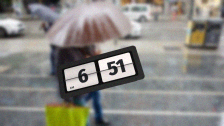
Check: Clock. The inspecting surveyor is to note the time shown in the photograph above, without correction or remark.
6:51
